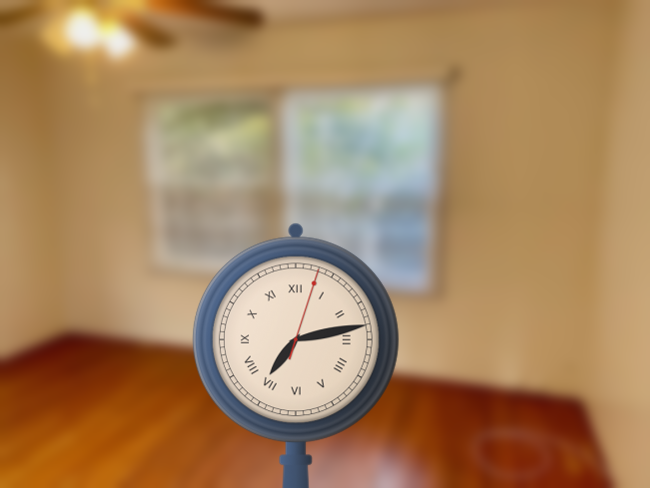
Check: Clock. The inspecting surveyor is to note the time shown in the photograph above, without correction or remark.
7:13:03
